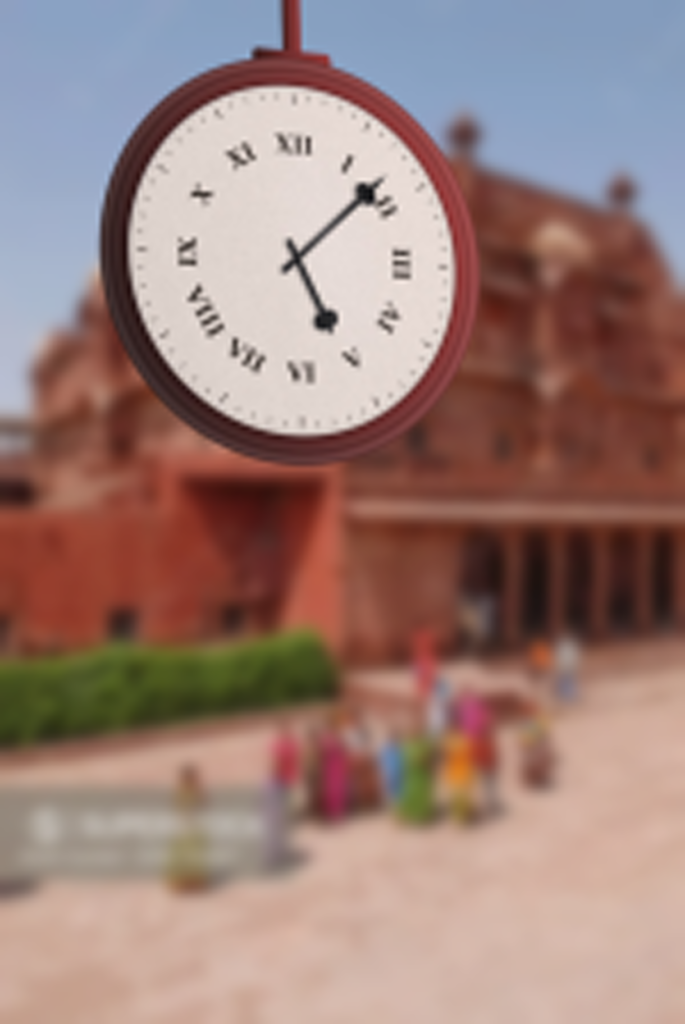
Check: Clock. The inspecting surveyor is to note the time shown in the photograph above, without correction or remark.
5:08
